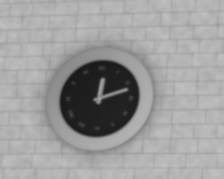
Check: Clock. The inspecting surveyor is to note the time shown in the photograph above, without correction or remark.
12:12
